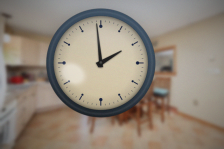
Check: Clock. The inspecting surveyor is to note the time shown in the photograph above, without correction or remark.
1:59
